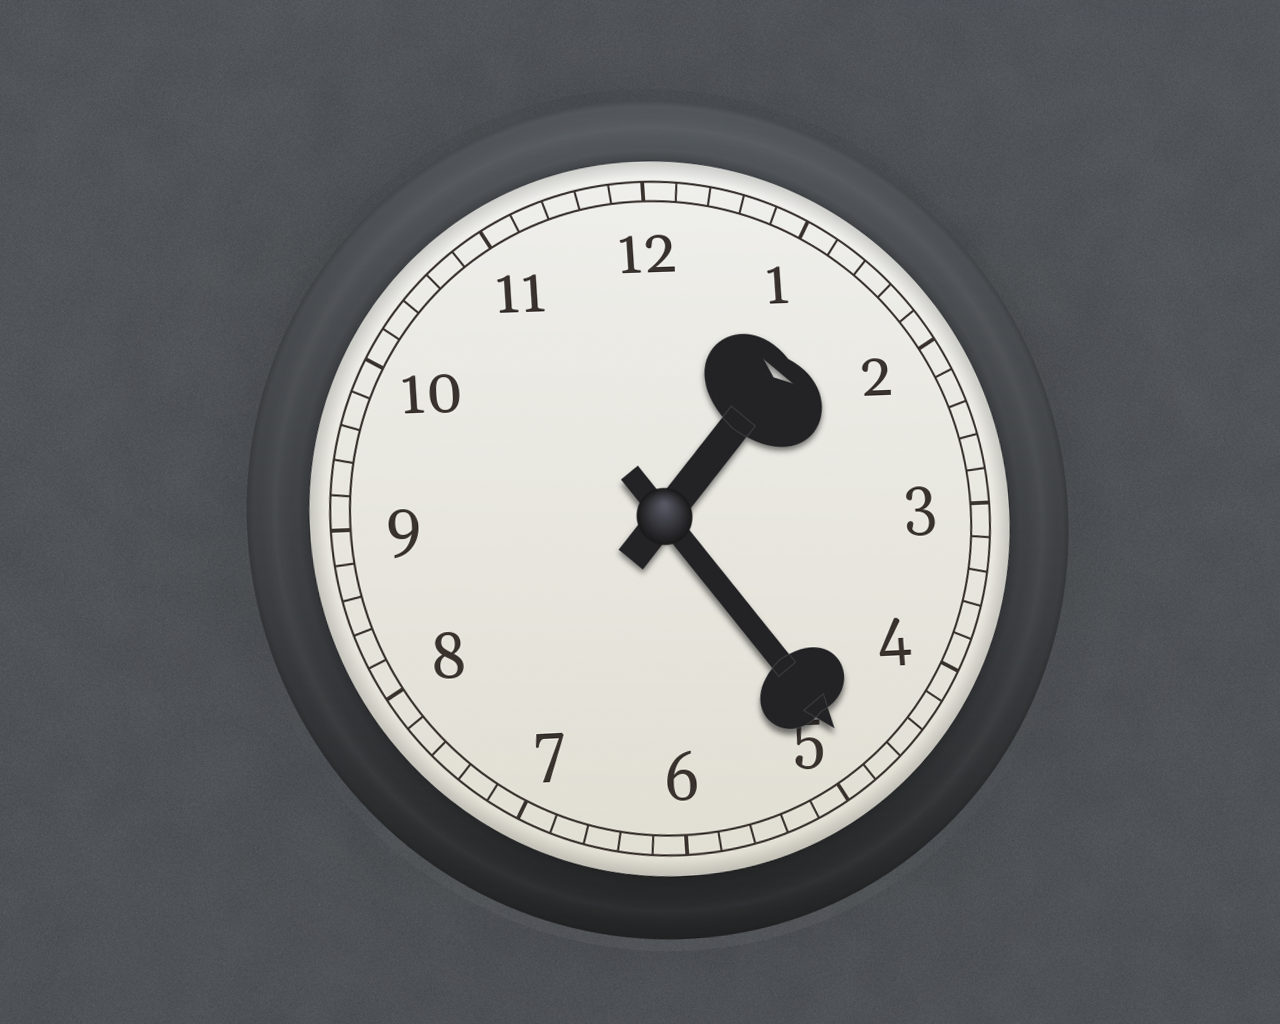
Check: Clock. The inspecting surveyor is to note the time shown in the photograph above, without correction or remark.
1:24
